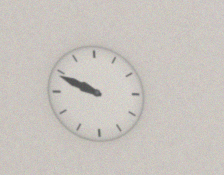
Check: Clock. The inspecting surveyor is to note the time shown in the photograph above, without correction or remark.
9:49
